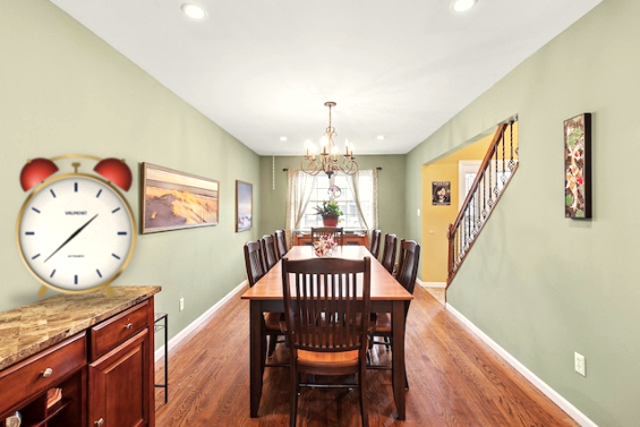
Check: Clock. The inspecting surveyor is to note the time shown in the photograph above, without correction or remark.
1:38
